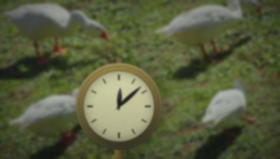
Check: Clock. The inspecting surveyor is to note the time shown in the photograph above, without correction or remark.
12:08
